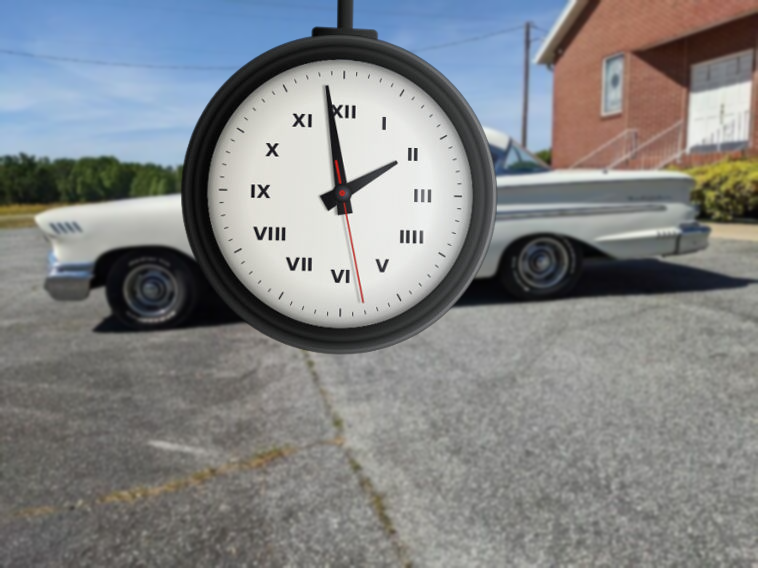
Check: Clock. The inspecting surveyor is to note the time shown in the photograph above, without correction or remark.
1:58:28
